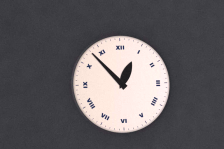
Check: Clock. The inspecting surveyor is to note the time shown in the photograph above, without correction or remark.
12:53
